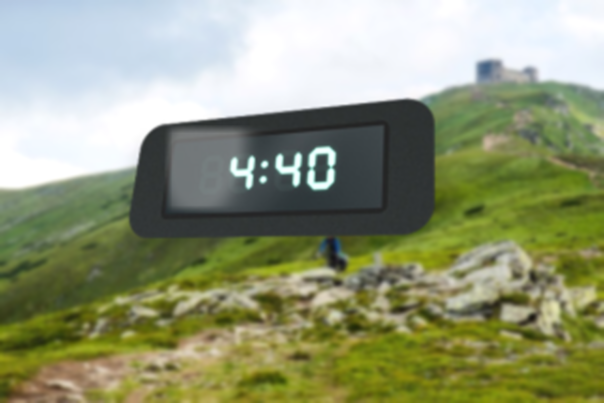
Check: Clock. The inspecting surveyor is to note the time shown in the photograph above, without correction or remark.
4:40
